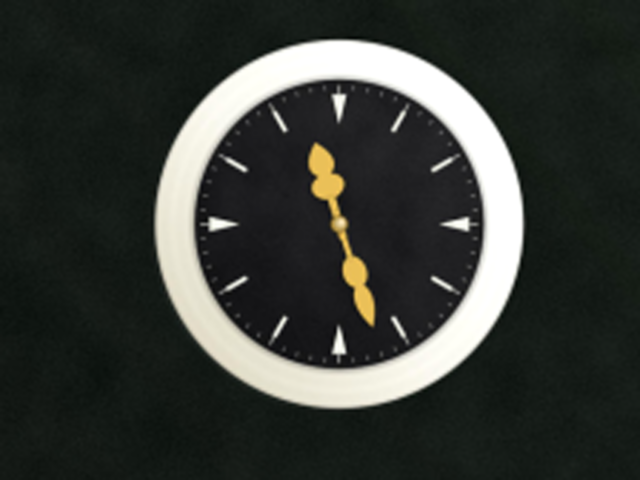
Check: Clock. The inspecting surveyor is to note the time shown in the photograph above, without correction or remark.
11:27
